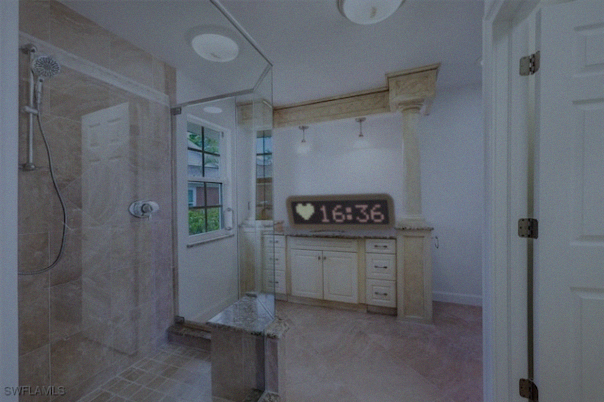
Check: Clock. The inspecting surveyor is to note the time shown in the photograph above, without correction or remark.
16:36
